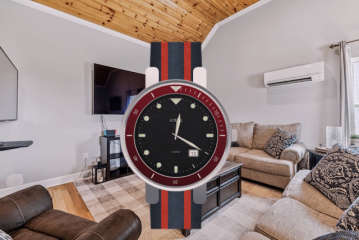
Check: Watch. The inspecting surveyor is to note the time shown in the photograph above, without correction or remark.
12:20
